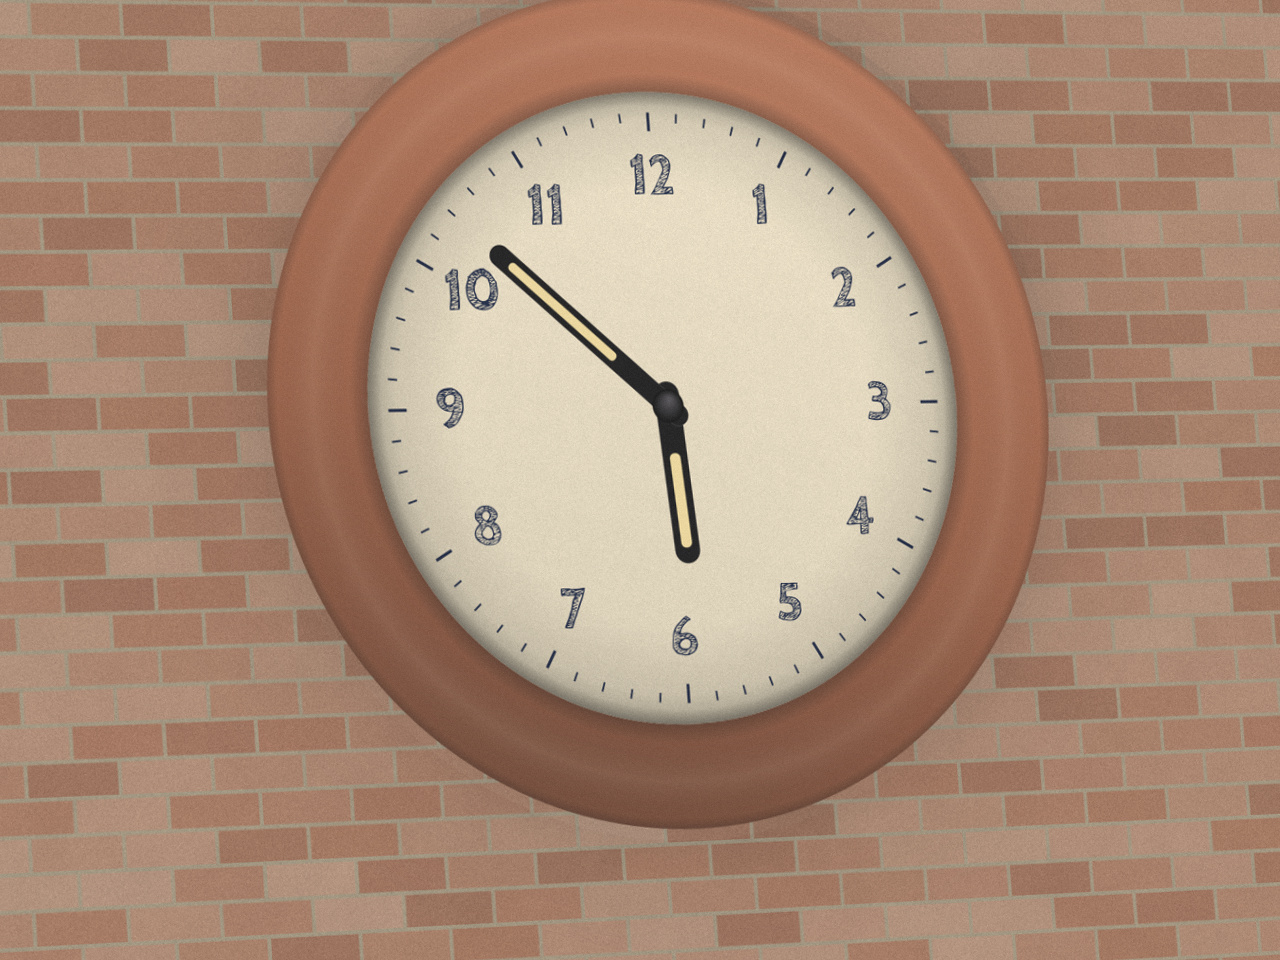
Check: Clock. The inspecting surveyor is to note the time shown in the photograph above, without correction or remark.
5:52
